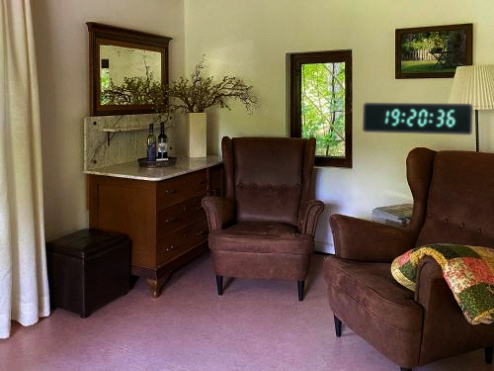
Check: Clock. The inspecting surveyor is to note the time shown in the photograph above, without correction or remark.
19:20:36
